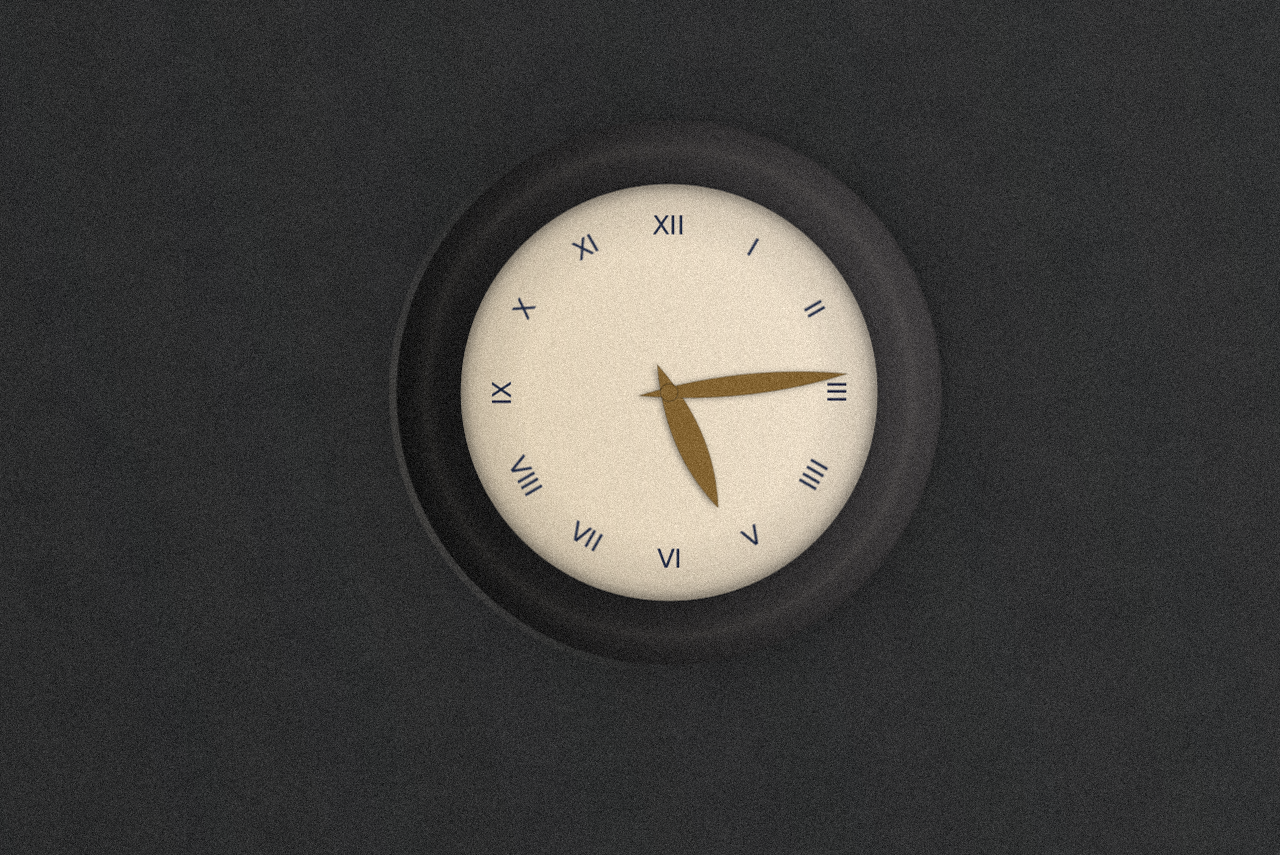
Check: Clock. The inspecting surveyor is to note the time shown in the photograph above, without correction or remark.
5:14
